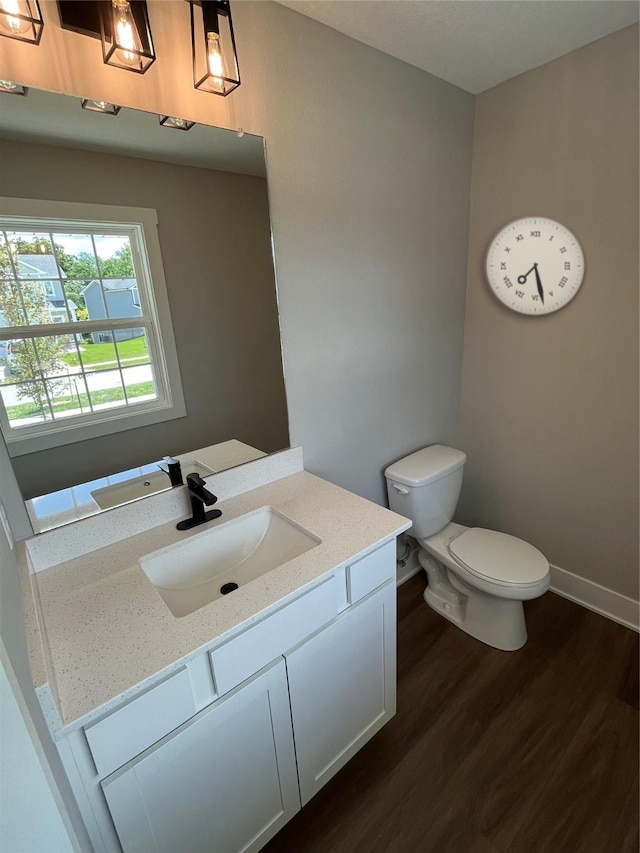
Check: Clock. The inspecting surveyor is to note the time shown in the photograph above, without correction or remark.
7:28
